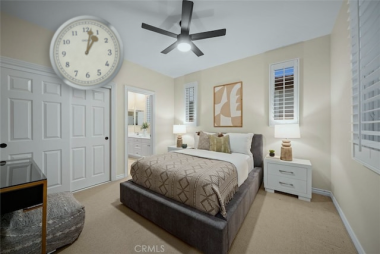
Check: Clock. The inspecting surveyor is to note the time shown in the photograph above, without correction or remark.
1:02
